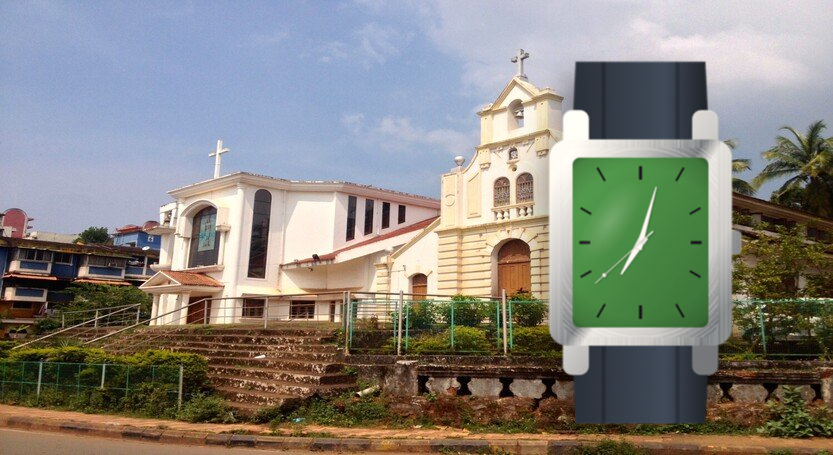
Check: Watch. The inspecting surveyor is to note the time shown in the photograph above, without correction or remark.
7:02:38
